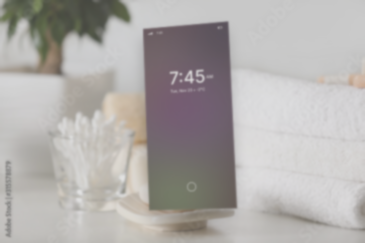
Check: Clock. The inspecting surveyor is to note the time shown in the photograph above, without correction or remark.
7:45
